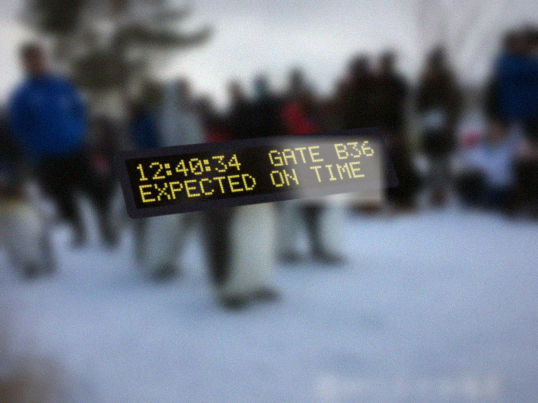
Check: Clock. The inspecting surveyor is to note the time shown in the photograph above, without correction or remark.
12:40:34
